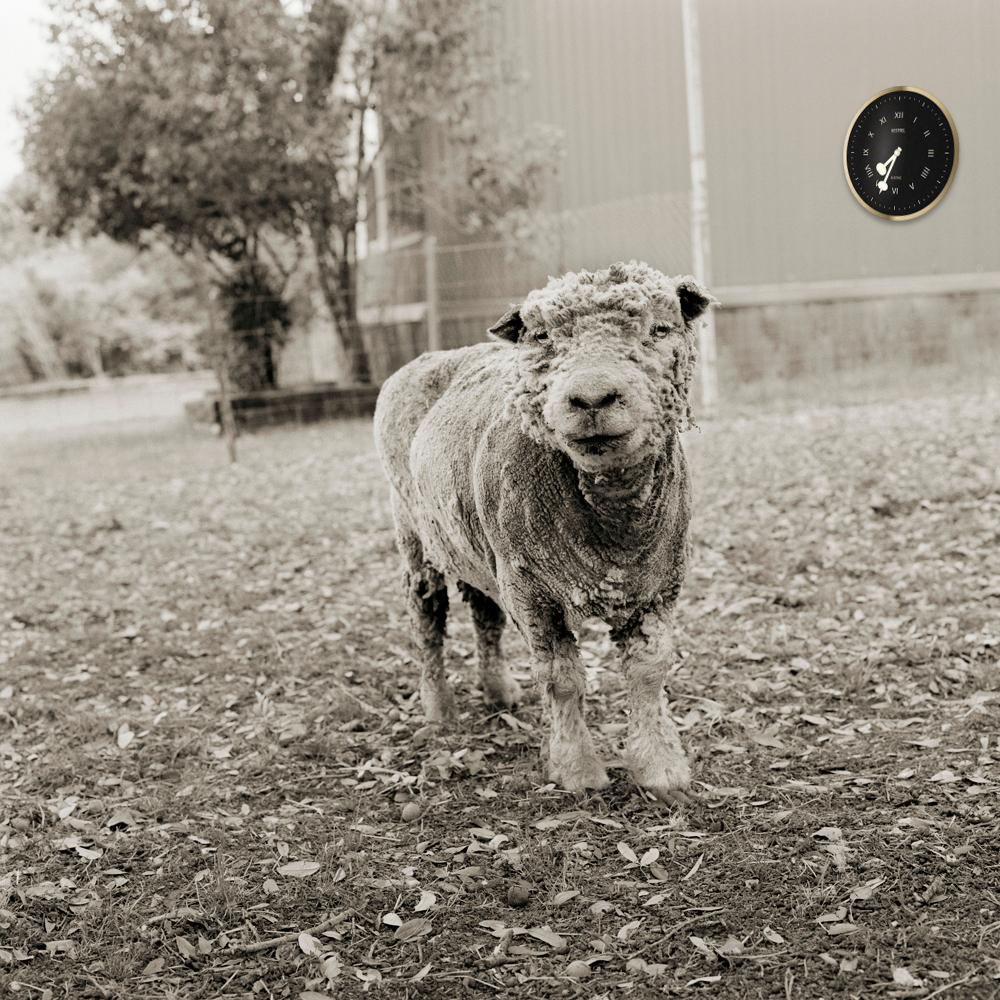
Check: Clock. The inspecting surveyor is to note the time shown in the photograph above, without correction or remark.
7:34
